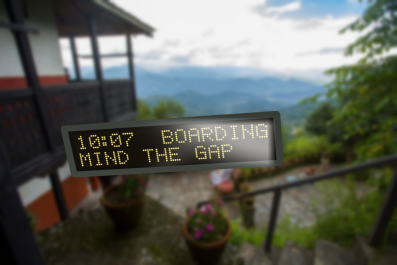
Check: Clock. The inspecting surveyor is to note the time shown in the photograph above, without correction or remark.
10:07
